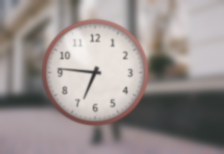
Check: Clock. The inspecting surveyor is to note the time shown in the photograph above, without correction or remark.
6:46
